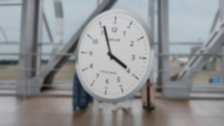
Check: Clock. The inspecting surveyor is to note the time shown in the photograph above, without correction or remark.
3:56
